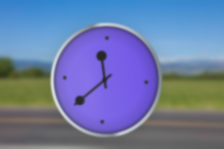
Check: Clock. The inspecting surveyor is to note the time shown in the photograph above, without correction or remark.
11:38
